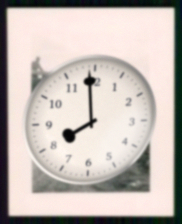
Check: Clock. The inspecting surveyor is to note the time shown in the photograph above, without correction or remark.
7:59
